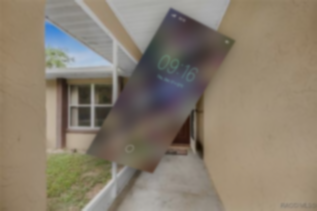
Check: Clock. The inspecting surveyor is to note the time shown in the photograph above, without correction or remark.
9:16
